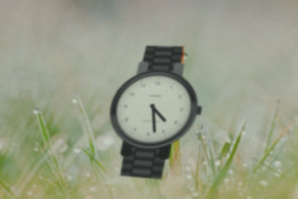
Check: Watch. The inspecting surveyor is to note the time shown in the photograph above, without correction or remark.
4:28
